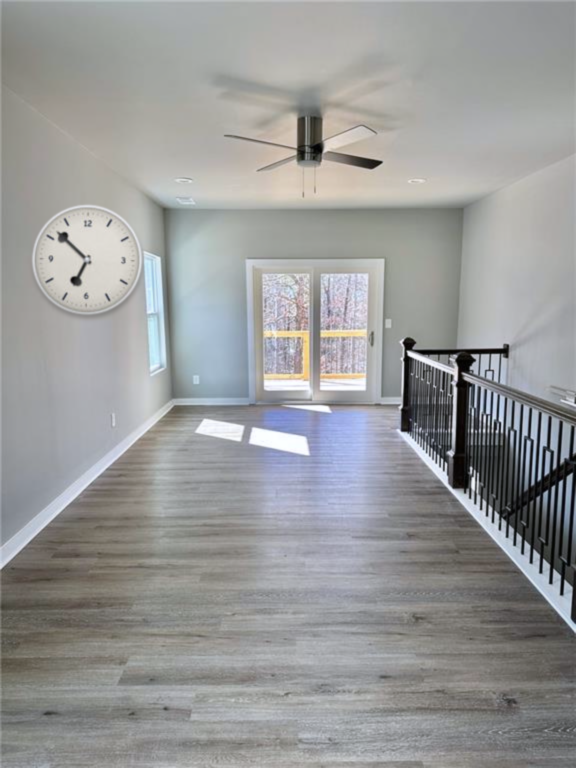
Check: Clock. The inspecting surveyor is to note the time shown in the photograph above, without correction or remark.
6:52
